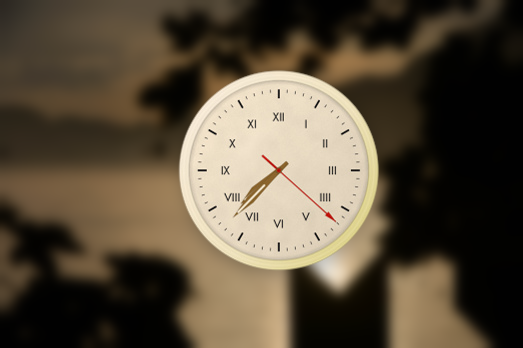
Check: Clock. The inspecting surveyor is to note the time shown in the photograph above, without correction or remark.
7:37:22
